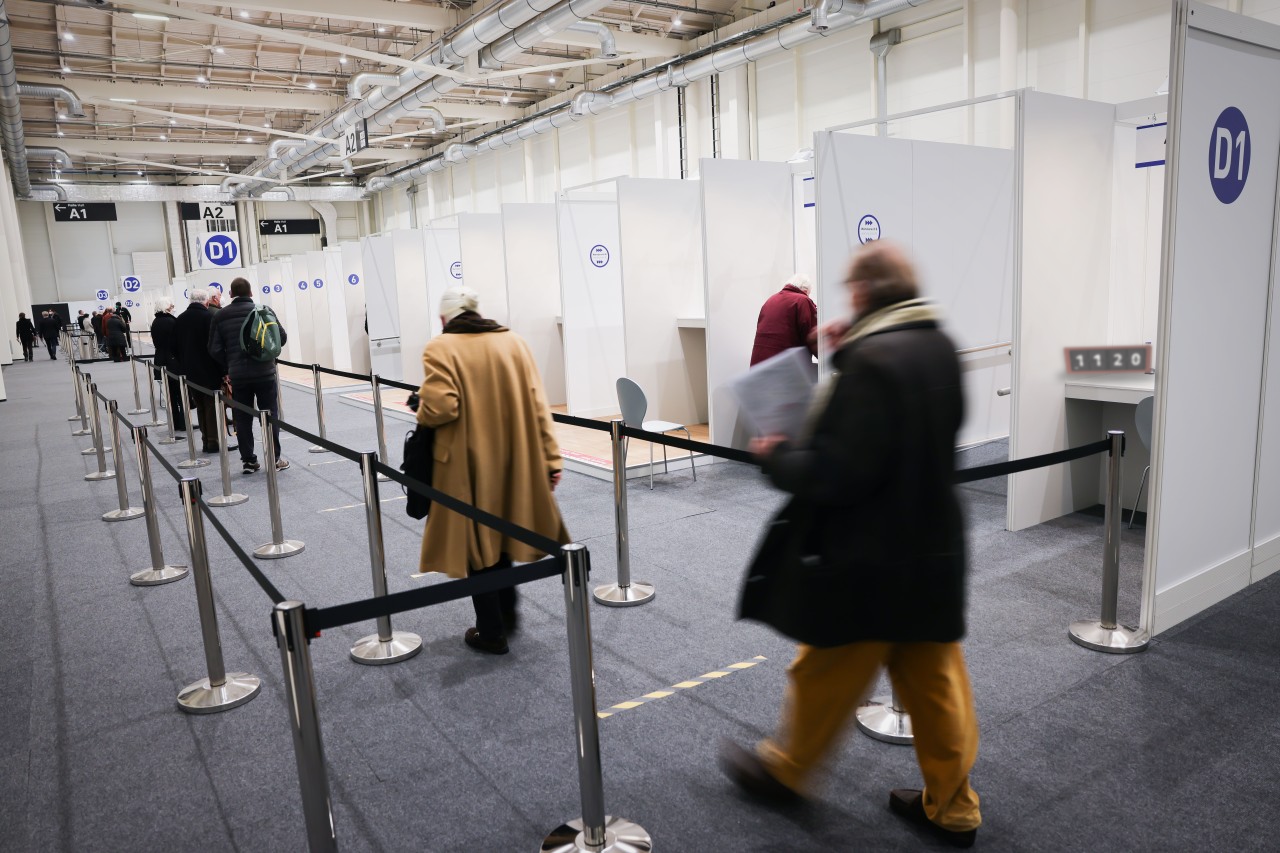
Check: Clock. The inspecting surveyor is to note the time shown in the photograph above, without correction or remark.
11:20
